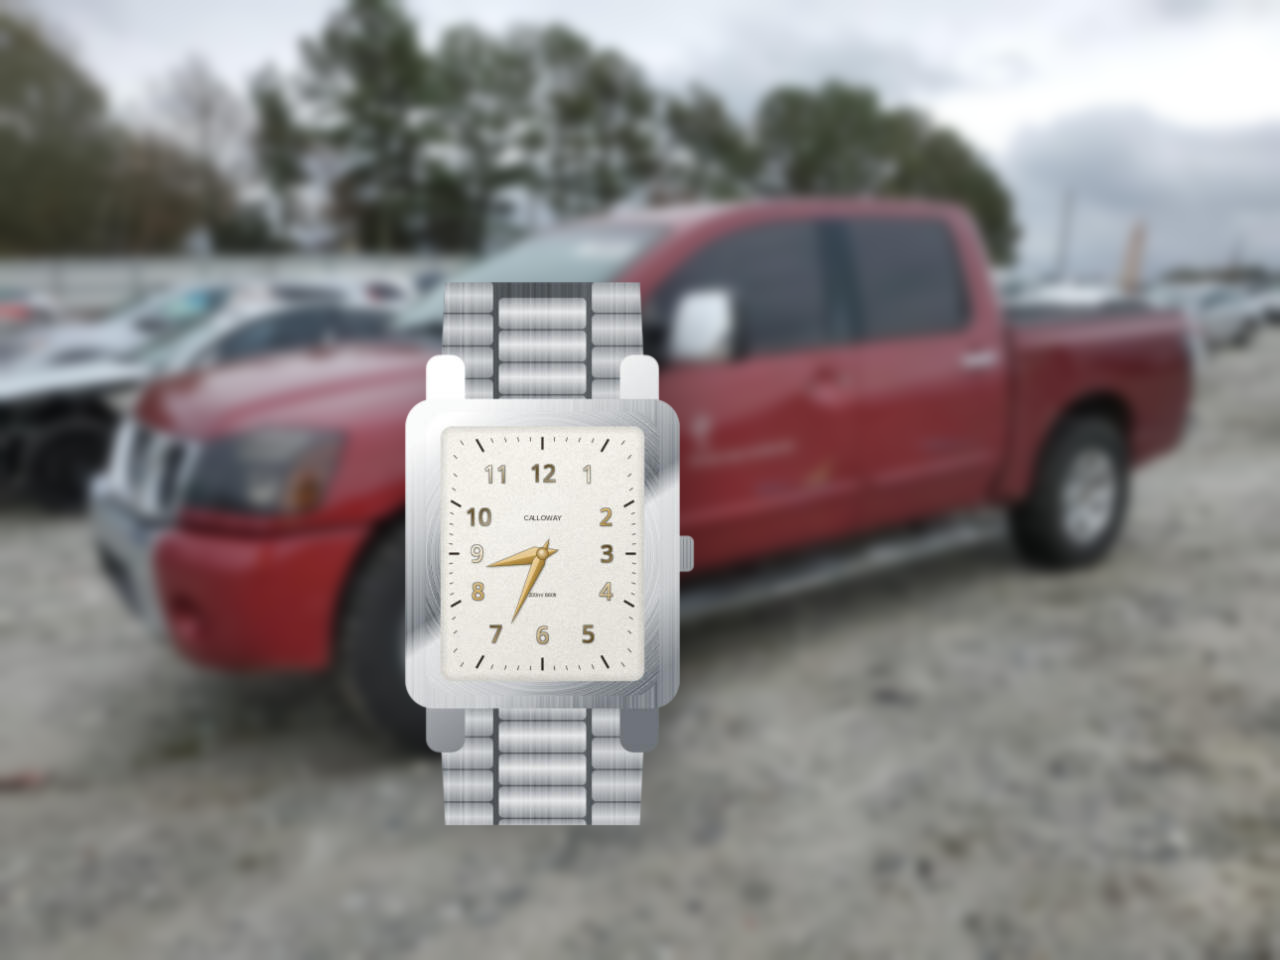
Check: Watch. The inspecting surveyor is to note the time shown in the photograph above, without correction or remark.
8:34
